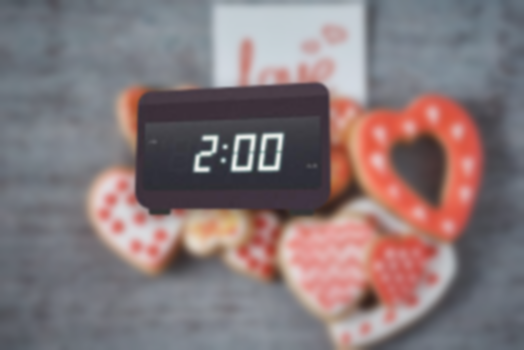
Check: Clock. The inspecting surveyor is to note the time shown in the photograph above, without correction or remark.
2:00
